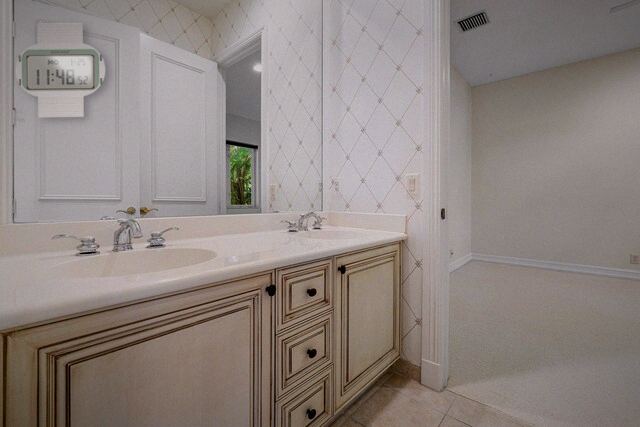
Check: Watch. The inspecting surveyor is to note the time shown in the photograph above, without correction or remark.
11:48:52
